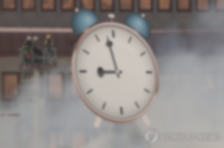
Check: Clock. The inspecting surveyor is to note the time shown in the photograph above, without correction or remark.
8:58
